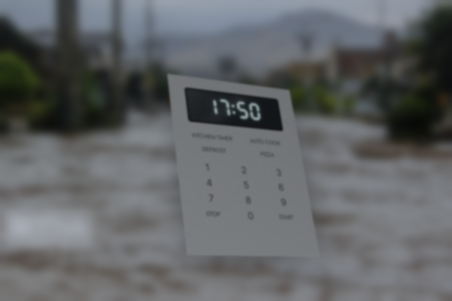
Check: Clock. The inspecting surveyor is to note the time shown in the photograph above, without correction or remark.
17:50
